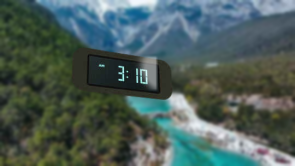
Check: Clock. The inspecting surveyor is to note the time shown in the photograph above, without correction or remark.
3:10
